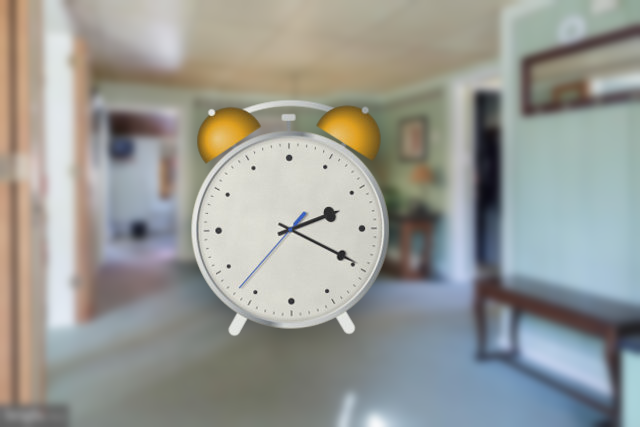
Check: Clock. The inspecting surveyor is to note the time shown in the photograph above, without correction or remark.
2:19:37
